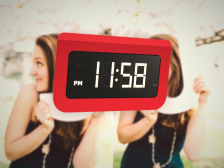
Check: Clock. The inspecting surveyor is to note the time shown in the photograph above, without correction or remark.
11:58
